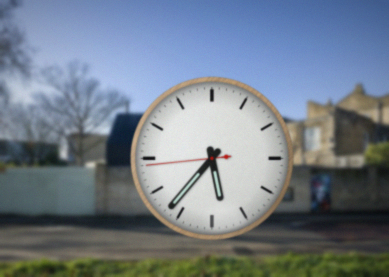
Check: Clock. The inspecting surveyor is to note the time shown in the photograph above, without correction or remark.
5:36:44
